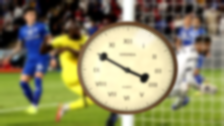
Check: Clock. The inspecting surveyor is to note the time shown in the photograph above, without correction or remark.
3:50
